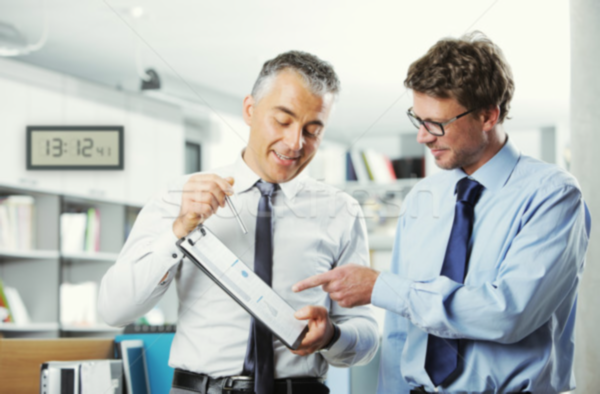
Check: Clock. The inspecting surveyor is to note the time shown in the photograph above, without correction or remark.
13:12
